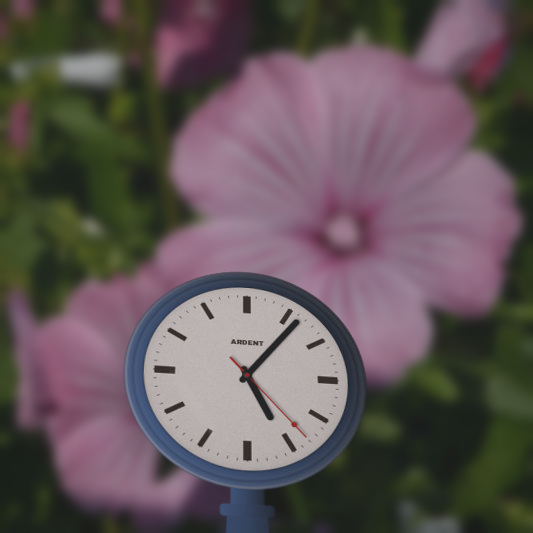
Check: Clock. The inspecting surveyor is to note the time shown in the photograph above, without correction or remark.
5:06:23
